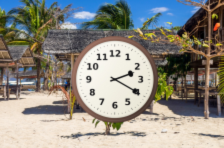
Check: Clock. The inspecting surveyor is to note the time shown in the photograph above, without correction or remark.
2:20
